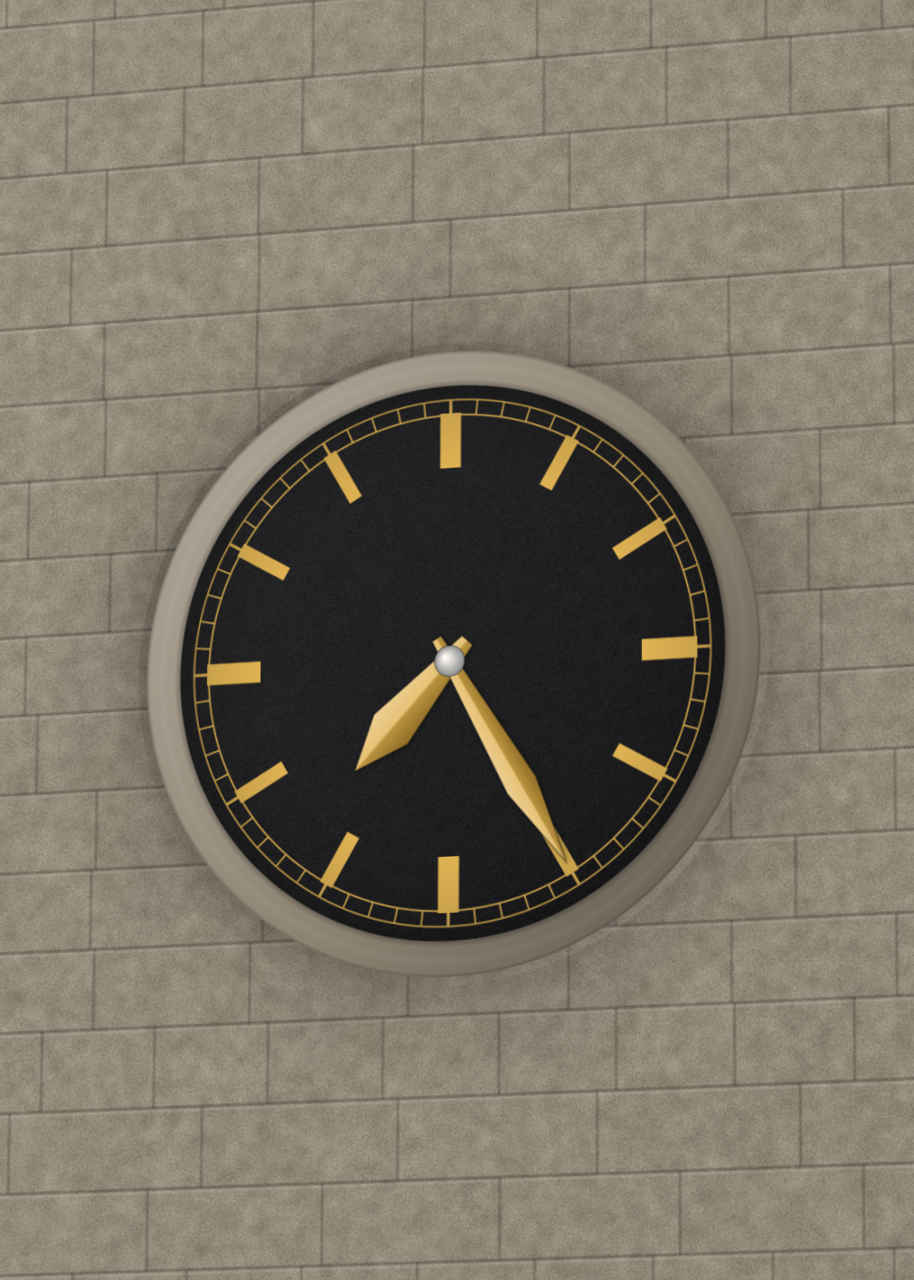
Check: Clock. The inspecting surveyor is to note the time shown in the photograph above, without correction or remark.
7:25
